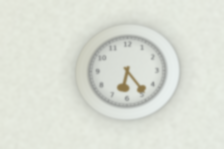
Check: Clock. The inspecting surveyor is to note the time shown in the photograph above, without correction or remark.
6:24
